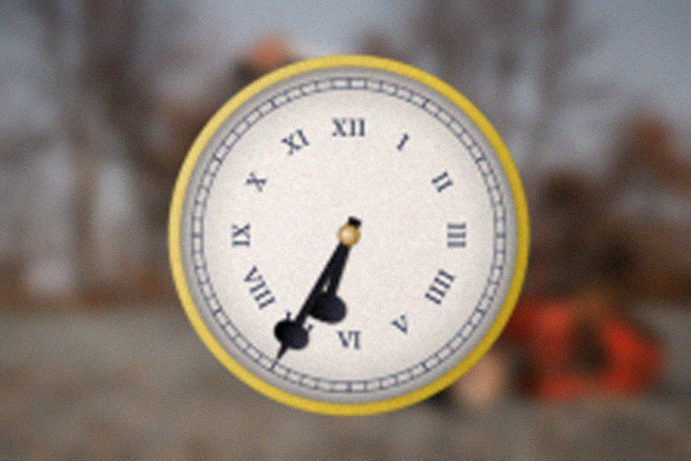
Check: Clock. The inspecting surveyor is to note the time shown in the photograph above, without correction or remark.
6:35
